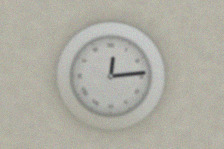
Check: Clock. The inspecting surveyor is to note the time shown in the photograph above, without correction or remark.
12:14
